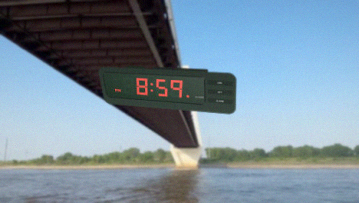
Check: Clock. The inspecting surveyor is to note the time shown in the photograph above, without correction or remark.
8:59
